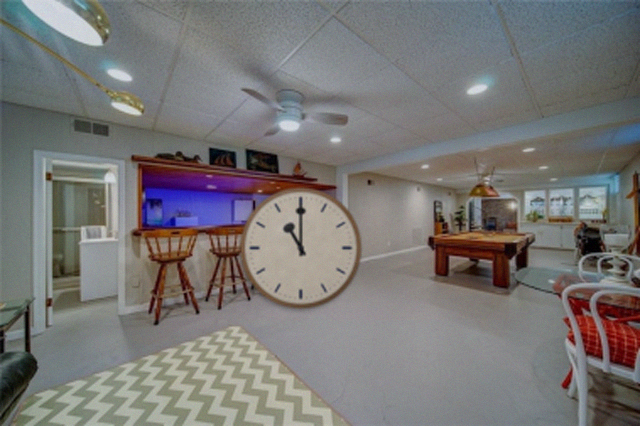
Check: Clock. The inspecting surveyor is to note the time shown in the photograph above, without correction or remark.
11:00
